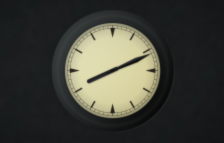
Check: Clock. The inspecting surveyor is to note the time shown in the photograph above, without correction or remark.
8:11
